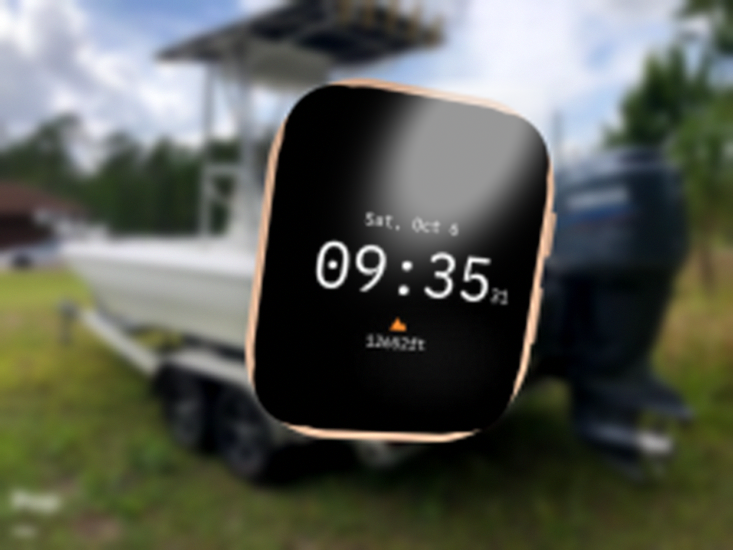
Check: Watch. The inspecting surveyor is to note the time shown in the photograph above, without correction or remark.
9:35
